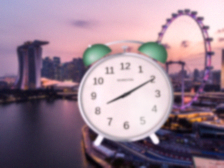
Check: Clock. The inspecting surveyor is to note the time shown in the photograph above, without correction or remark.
8:10
